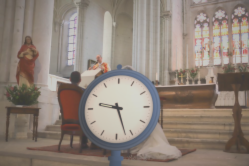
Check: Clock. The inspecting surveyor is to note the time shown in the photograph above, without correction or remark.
9:27
